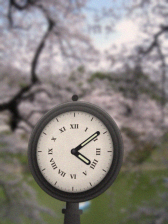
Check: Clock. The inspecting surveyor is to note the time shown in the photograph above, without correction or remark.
4:09
